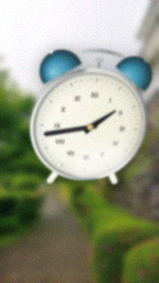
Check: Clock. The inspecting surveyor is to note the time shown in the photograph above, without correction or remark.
1:43
